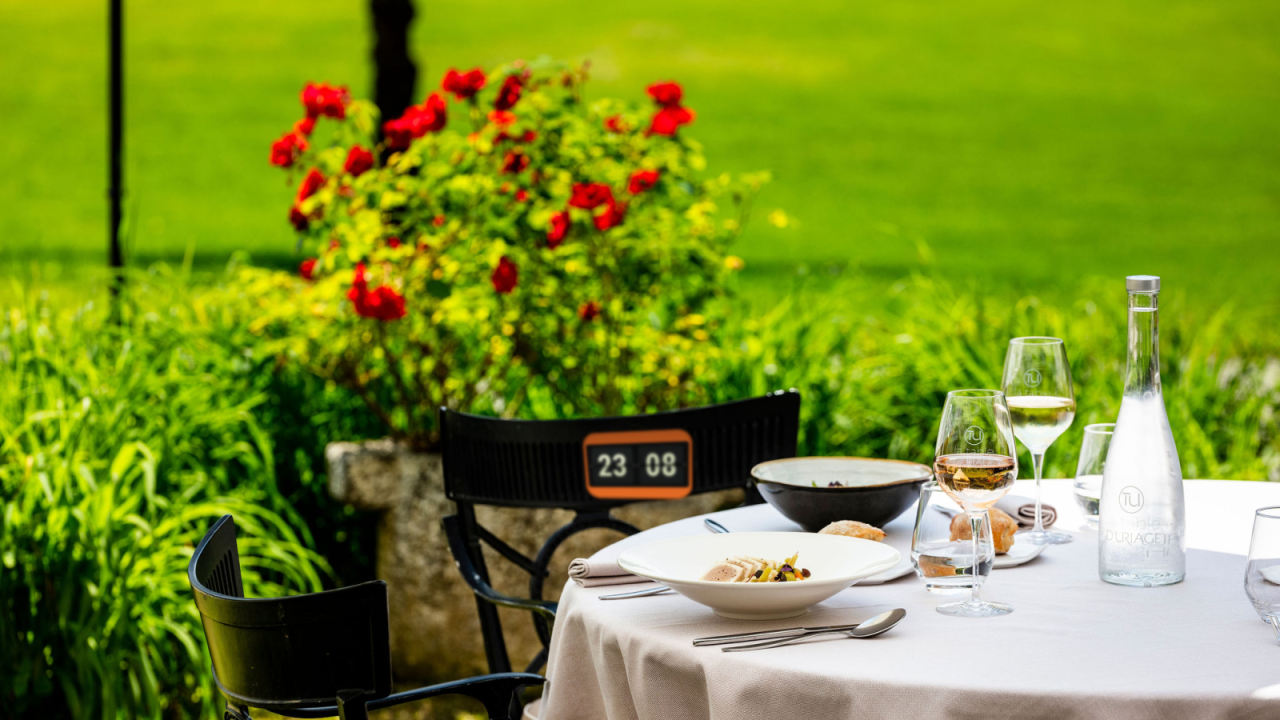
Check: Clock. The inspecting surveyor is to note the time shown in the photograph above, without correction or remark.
23:08
